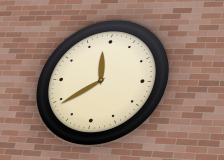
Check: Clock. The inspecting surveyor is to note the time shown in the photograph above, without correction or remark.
11:39
